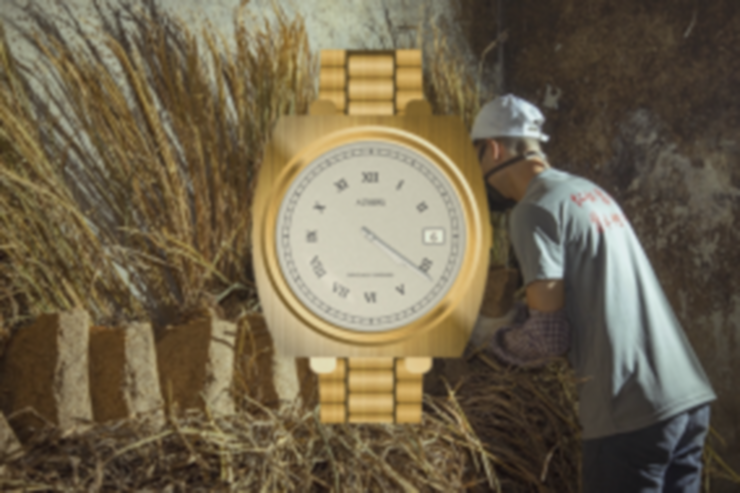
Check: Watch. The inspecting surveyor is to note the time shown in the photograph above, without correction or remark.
4:21
